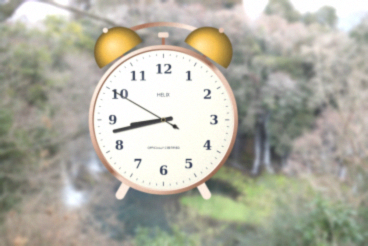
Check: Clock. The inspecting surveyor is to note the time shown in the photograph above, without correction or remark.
8:42:50
